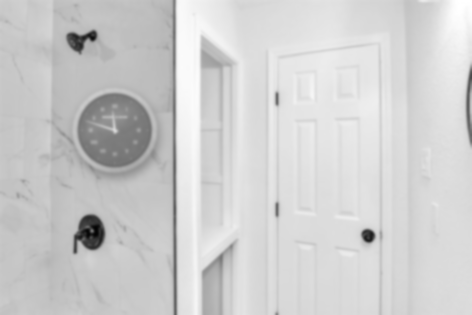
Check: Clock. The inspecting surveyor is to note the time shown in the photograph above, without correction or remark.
11:48
